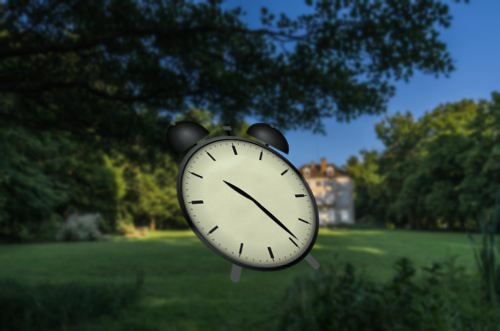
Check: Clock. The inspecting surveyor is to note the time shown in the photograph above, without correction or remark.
10:24
